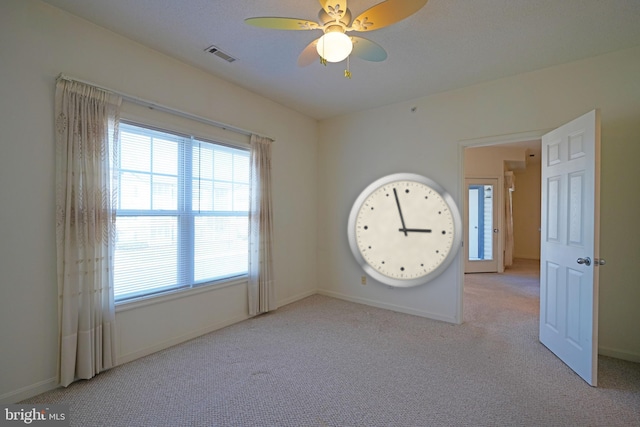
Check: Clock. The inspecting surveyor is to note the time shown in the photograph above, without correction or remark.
2:57
